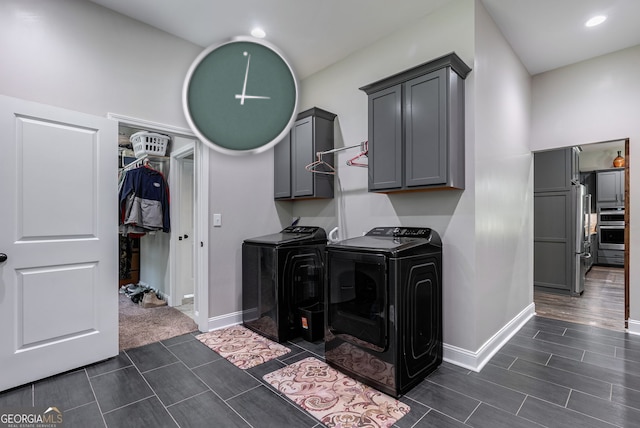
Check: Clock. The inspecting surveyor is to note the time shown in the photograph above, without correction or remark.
3:01
